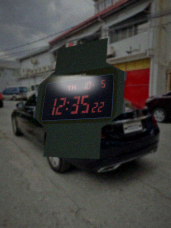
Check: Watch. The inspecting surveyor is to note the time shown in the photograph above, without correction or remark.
12:35:22
